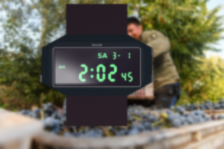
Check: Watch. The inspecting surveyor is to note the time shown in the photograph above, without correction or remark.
2:02:45
